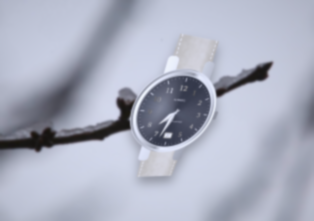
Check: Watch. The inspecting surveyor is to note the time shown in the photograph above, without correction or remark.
7:33
